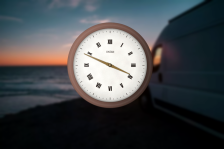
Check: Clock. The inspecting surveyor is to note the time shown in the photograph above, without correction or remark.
3:49
